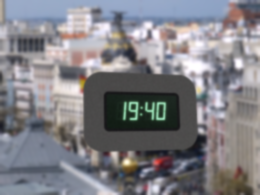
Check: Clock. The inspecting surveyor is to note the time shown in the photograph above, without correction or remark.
19:40
